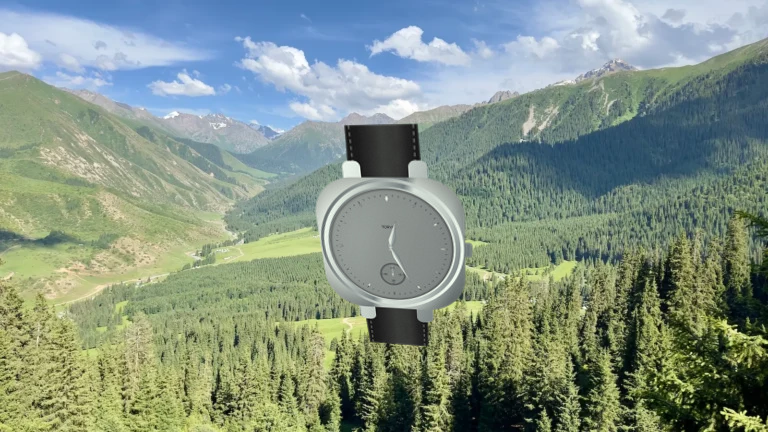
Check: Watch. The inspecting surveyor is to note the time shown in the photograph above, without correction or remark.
12:26
